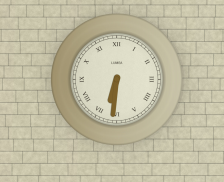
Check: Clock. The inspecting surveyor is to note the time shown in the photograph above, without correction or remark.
6:31
